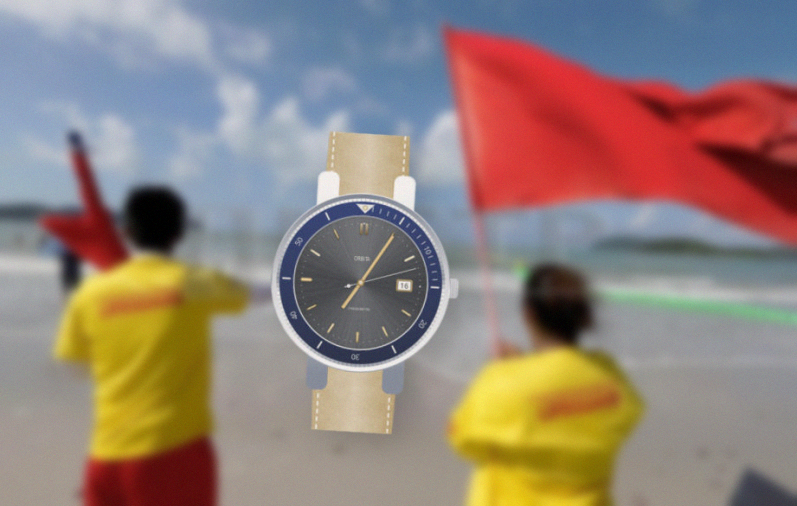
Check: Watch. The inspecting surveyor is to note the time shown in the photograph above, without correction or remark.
7:05:12
